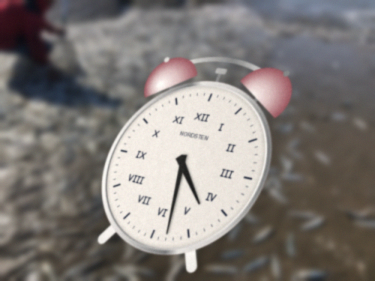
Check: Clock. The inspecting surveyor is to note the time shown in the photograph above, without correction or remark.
4:28
